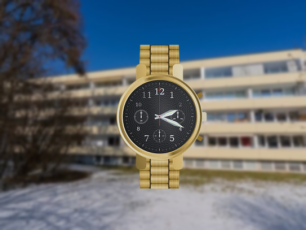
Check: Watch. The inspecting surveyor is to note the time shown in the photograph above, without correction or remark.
2:19
